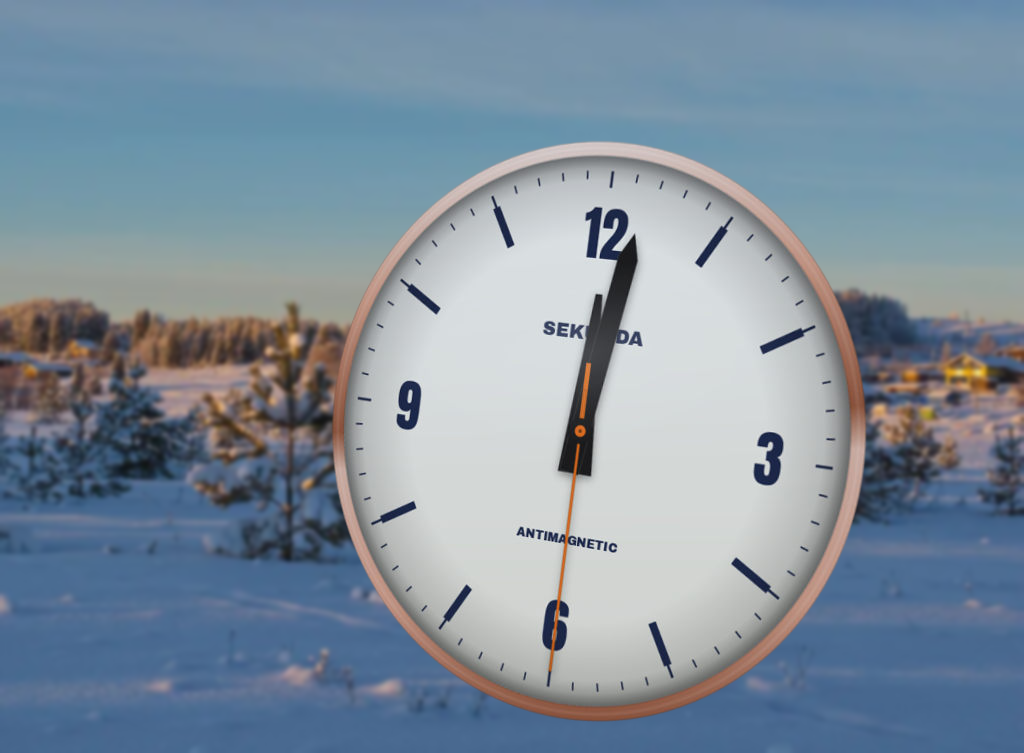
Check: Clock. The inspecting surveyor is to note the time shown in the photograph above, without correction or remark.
12:01:30
